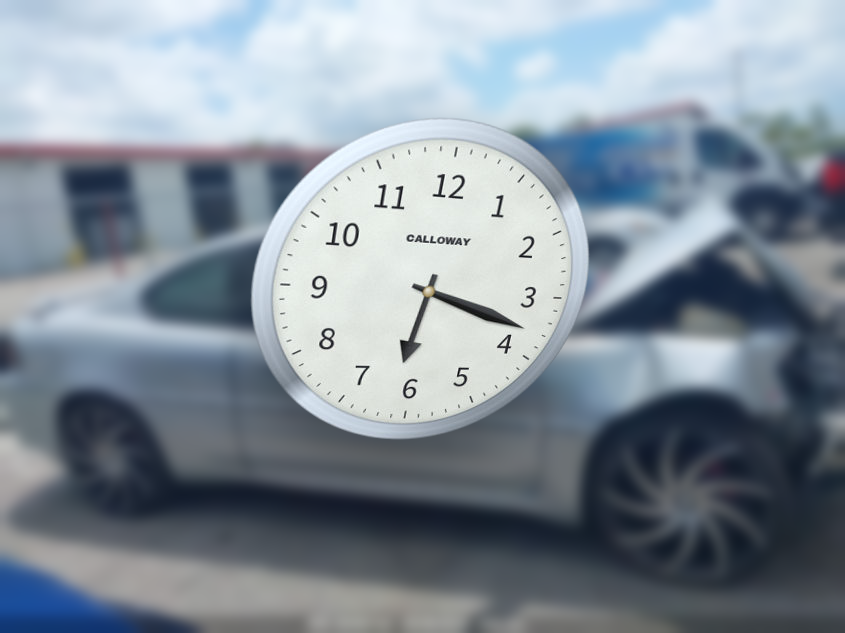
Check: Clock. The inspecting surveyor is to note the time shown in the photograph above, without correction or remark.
6:18
